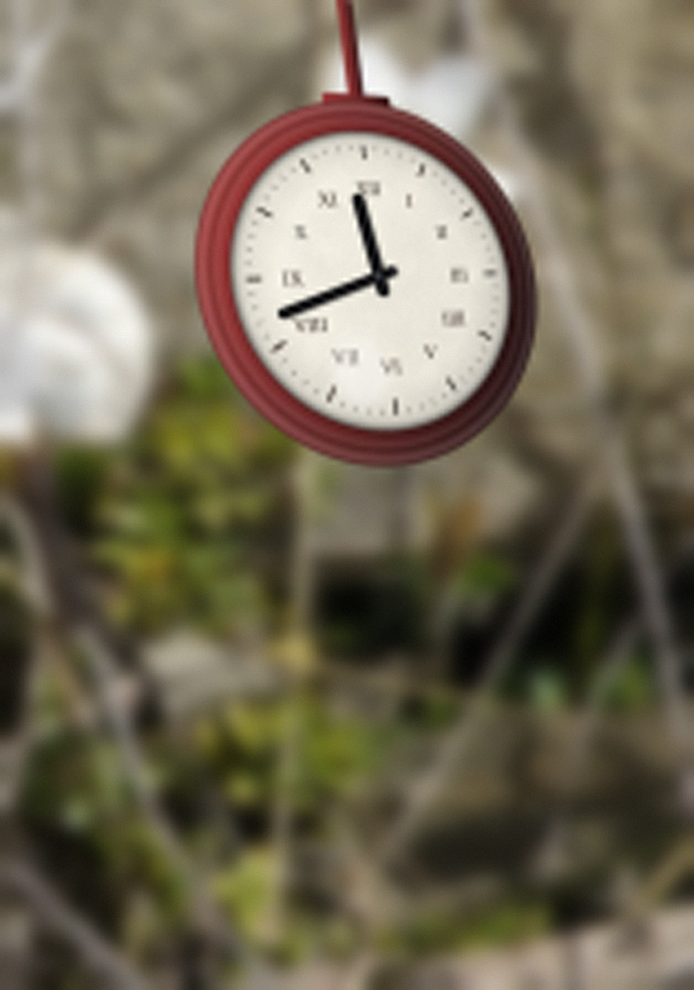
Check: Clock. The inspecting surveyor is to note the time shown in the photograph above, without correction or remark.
11:42
